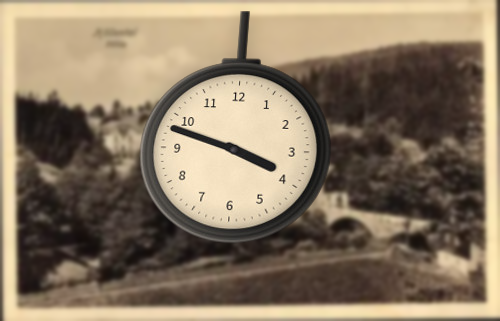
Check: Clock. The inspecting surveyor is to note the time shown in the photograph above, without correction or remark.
3:48
